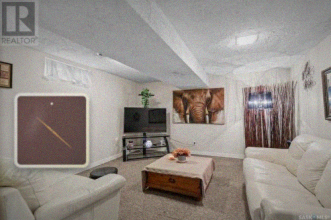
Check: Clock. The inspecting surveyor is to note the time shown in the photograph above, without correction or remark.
10:22
